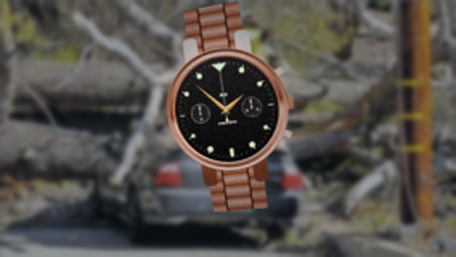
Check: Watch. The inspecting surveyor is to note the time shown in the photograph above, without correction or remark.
1:53
